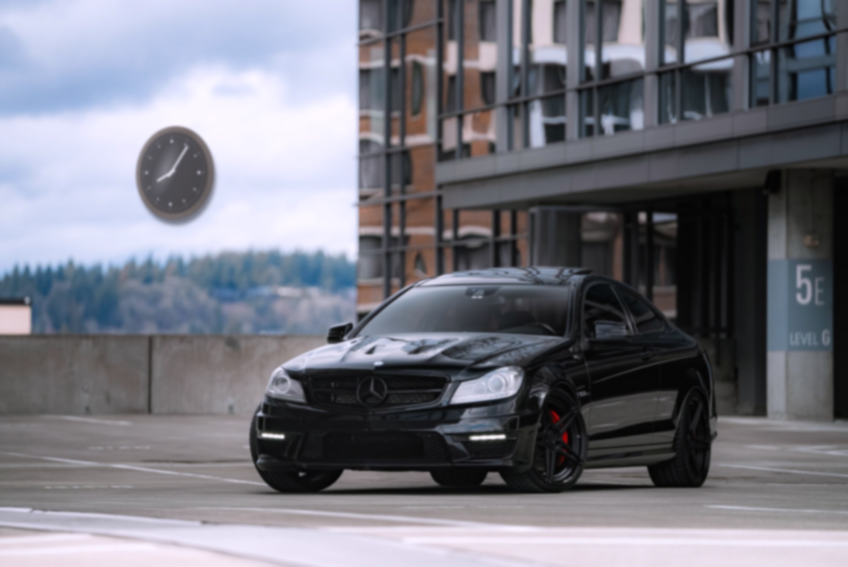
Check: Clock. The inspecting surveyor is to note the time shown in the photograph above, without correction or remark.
8:06
